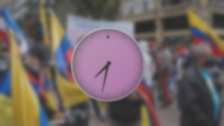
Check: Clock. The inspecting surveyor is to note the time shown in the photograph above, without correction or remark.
7:32
